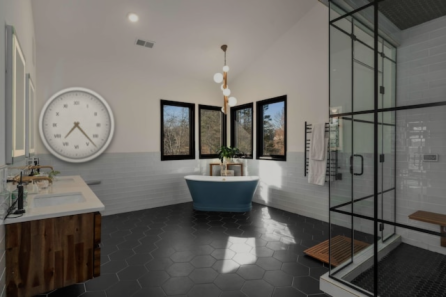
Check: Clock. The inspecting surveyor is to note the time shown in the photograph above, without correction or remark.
7:23
